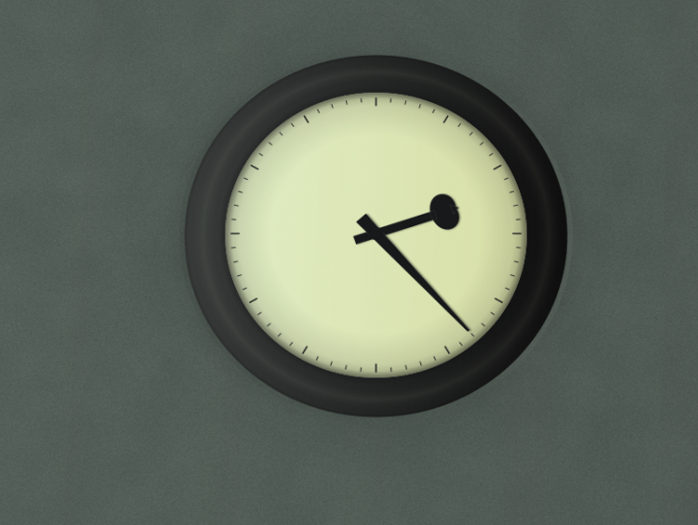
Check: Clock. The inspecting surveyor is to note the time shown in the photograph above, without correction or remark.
2:23
